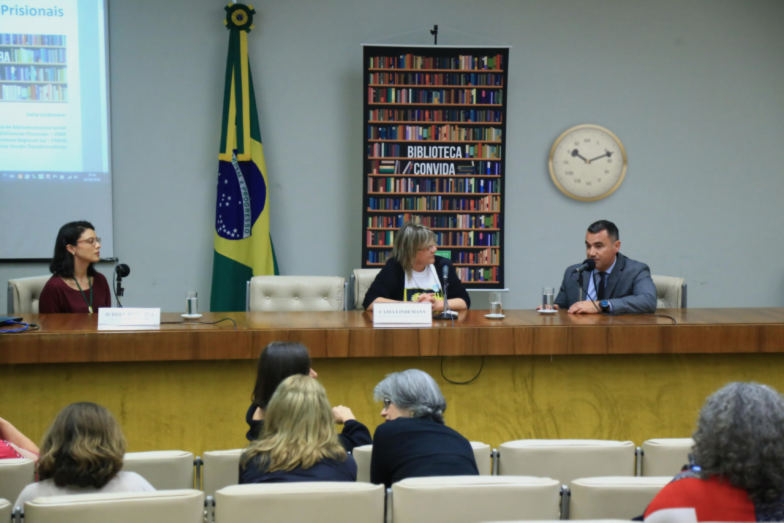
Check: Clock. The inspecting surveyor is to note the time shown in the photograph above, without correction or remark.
10:12
